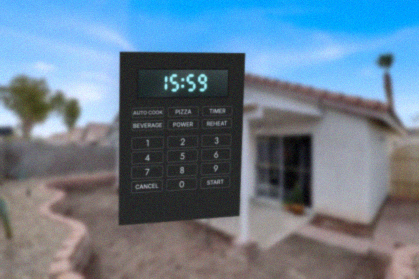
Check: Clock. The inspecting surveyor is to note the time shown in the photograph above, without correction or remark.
15:59
